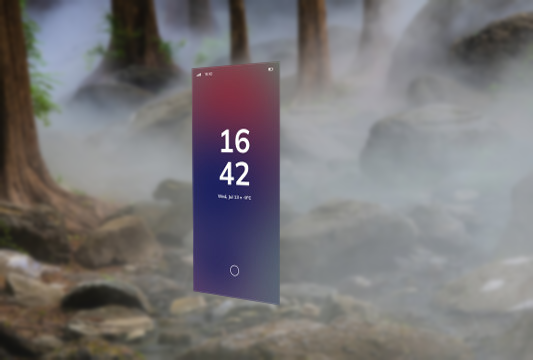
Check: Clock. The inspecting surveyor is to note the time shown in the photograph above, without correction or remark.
16:42
